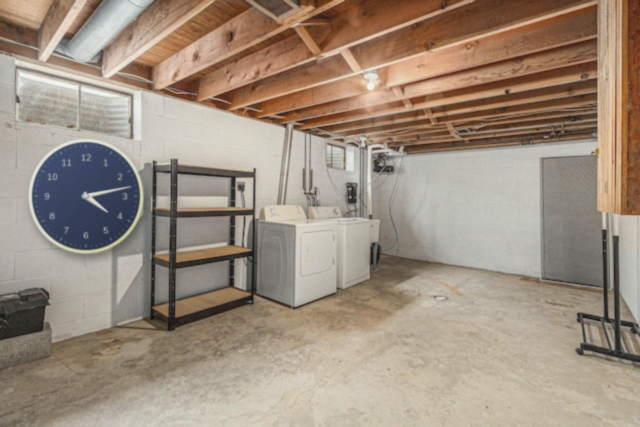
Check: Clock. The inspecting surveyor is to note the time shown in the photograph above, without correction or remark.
4:13
